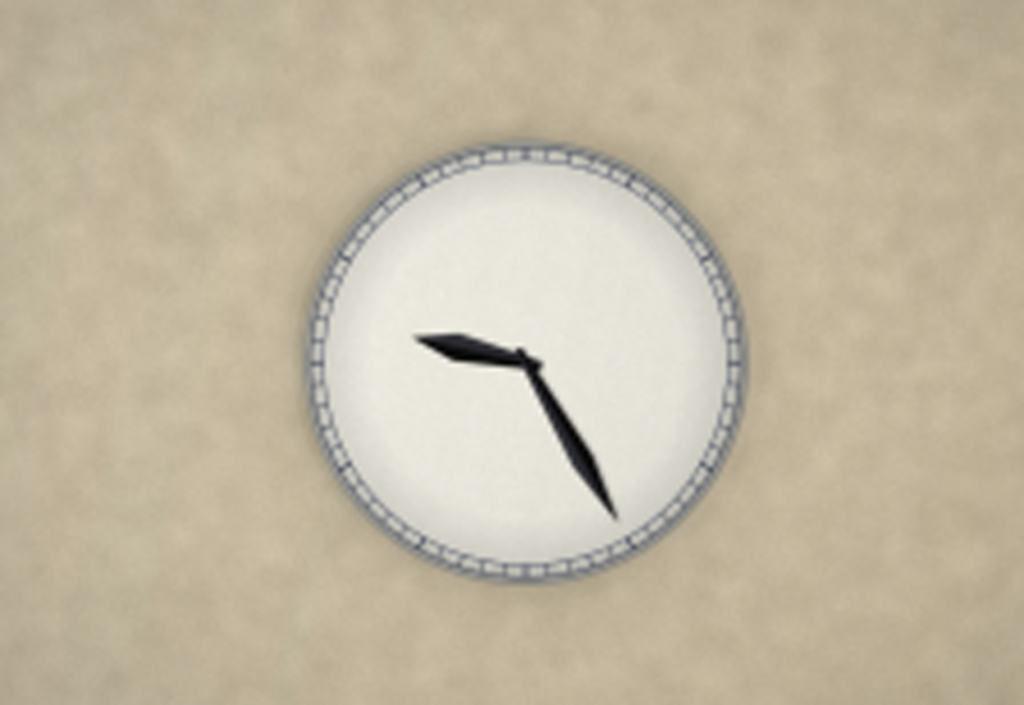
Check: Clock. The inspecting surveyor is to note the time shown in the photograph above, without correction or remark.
9:25
